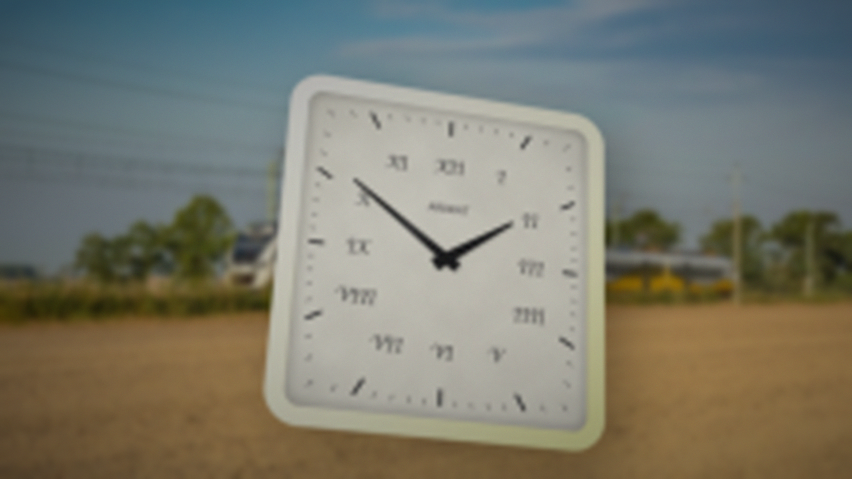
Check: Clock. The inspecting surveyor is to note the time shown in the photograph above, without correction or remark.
1:51
